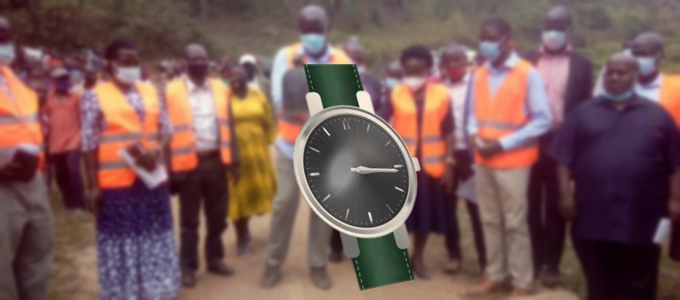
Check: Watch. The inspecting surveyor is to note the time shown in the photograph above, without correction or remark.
3:16
